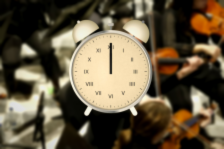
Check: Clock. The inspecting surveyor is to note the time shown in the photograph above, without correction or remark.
12:00
